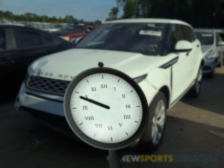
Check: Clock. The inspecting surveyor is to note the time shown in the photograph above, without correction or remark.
9:49
